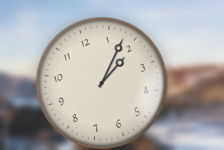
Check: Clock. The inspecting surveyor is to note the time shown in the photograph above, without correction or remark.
2:08
